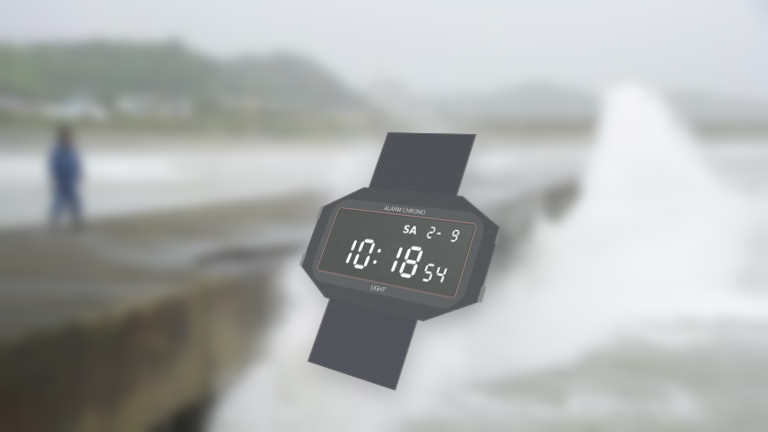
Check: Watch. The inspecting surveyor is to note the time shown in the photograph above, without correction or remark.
10:18:54
